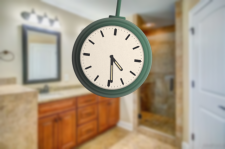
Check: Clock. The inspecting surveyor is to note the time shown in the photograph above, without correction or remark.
4:29
